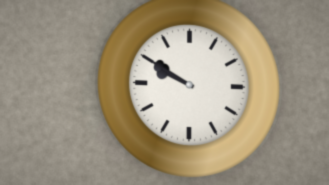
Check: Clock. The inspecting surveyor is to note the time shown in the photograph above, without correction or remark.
9:50
